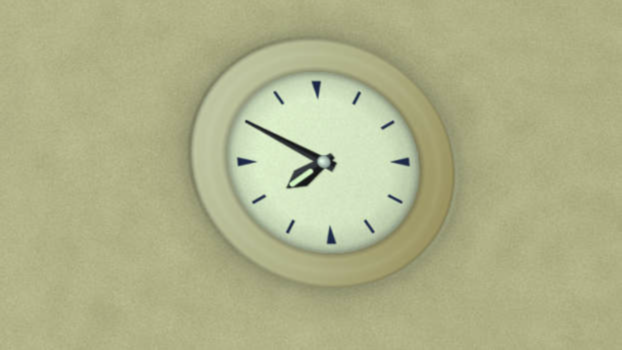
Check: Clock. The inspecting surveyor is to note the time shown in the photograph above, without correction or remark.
7:50
